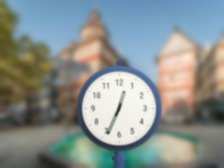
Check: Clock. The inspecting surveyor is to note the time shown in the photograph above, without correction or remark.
12:34
